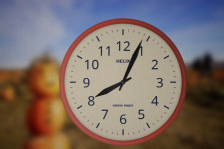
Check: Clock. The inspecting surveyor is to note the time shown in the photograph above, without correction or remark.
8:04
